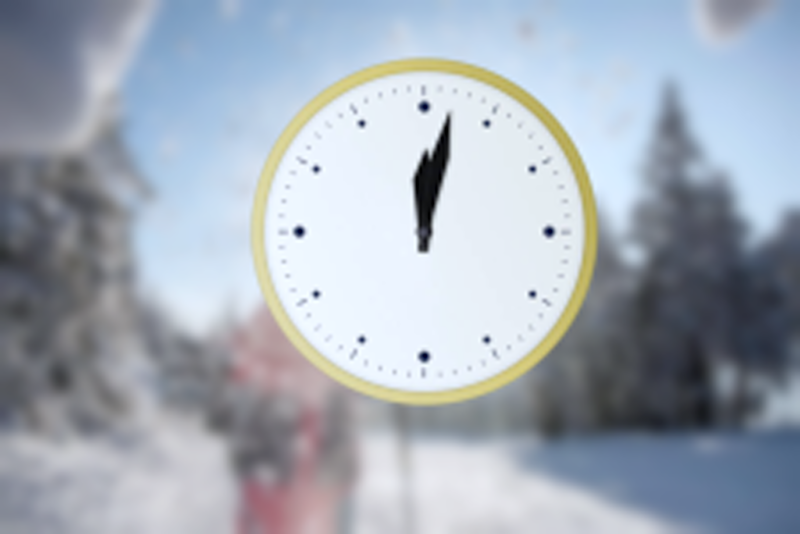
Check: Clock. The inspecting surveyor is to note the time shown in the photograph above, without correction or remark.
12:02
